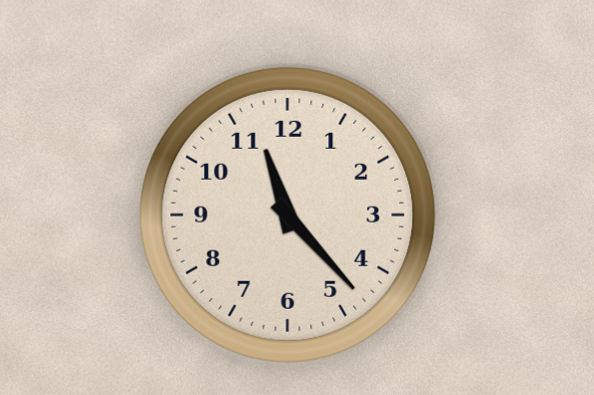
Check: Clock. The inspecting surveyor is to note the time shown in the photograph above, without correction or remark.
11:23
